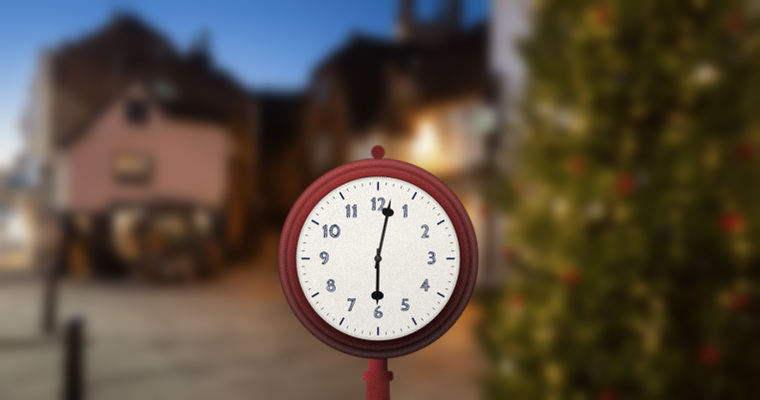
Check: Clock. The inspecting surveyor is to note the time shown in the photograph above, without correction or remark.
6:02
